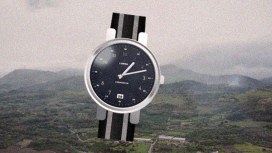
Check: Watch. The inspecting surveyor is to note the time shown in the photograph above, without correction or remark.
1:12
